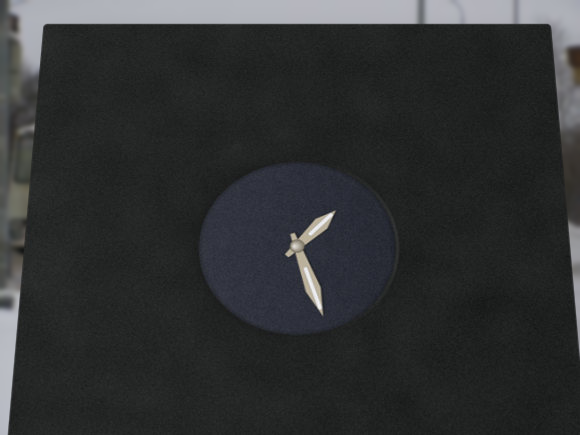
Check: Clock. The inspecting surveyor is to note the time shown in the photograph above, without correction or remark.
1:27
